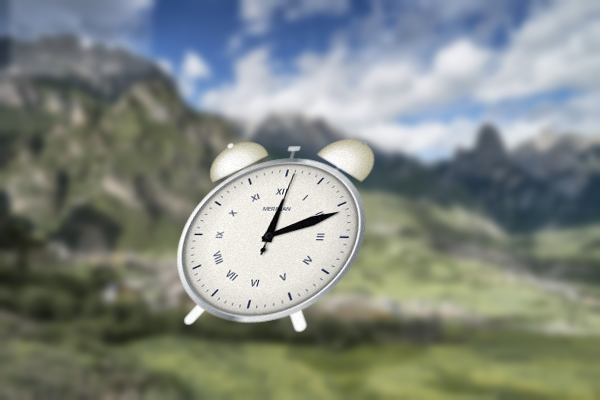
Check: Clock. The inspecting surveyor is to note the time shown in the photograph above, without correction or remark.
12:11:01
